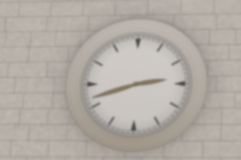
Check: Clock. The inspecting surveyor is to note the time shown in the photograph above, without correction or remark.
2:42
